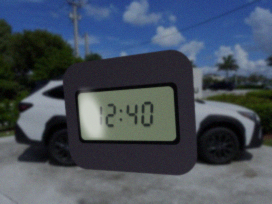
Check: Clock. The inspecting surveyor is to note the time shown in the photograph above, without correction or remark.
12:40
